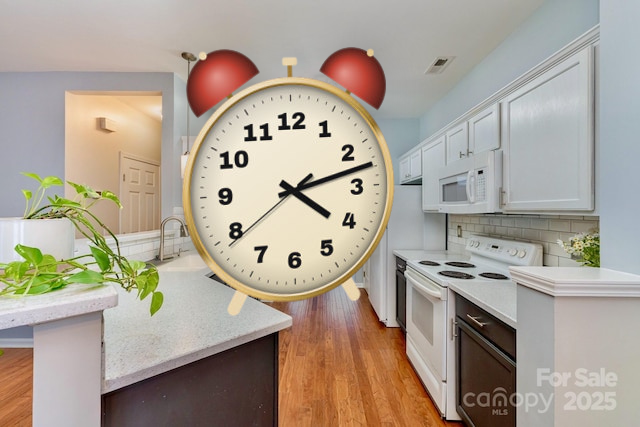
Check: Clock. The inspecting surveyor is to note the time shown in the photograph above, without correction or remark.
4:12:39
